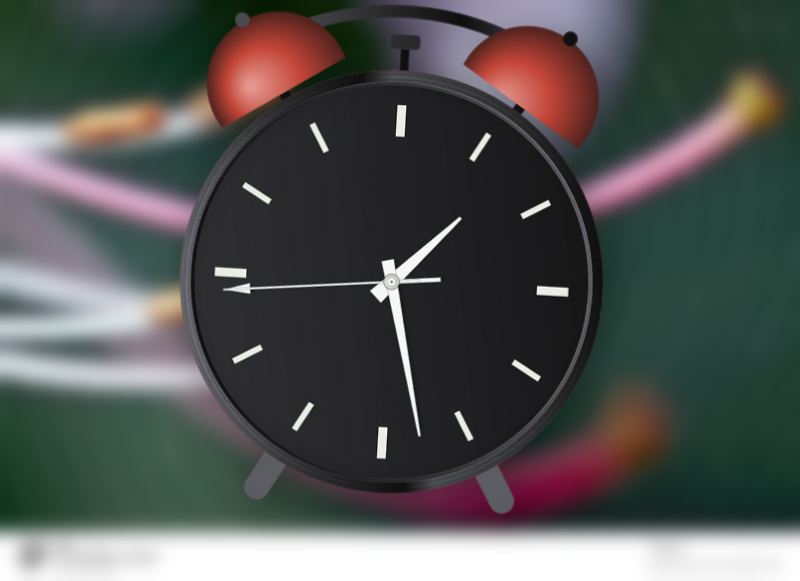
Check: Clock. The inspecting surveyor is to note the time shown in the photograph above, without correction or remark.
1:27:44
